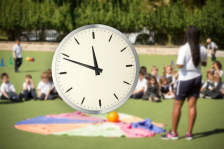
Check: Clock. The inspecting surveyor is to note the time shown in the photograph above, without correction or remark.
11:49
